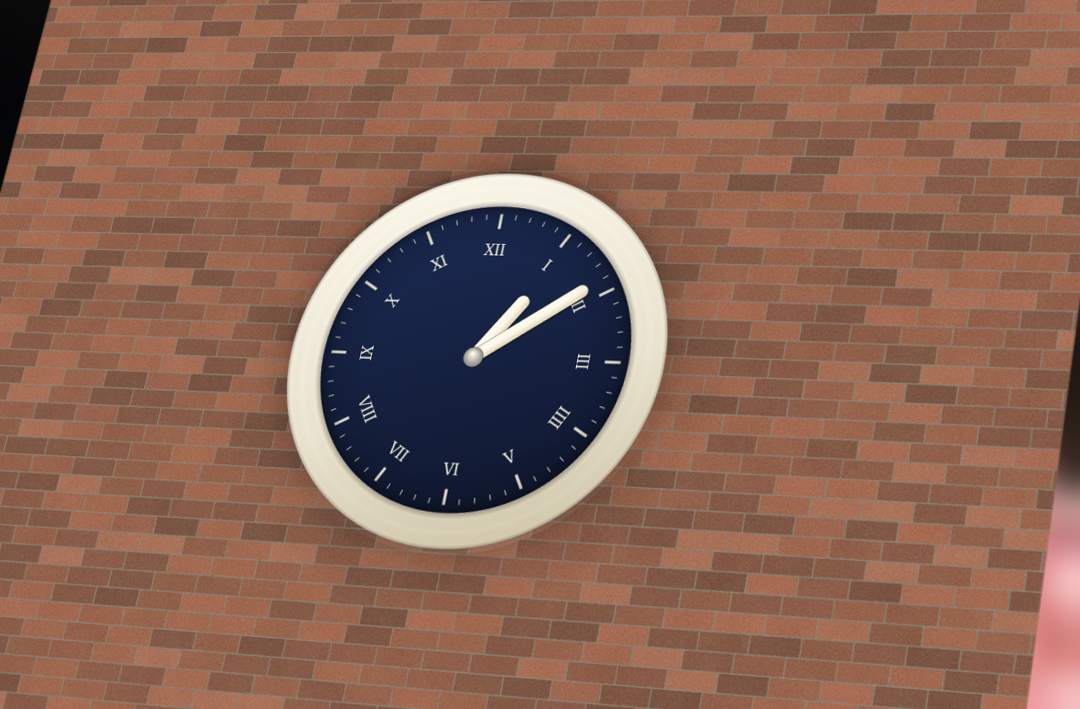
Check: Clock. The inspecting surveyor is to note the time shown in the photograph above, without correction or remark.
1:09
